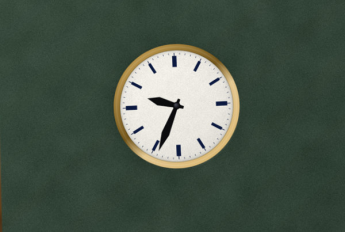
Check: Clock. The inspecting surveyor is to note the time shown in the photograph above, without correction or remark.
9:34
